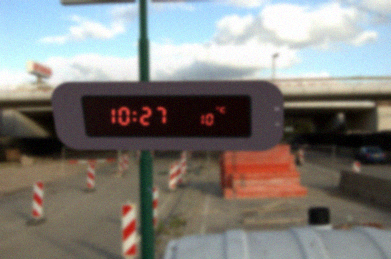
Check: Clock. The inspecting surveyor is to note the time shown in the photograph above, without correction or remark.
10:27
